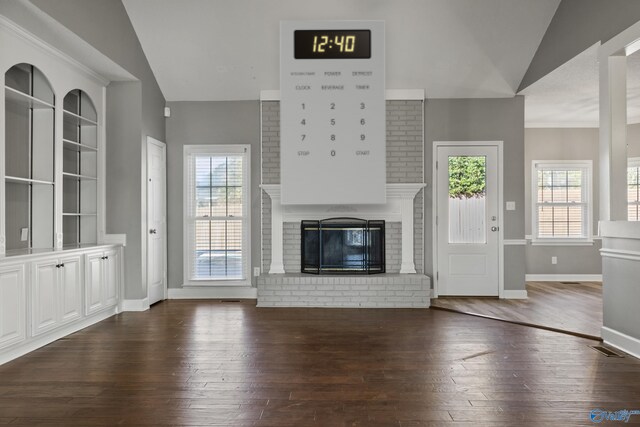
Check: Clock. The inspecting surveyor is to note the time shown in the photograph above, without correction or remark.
12:40
